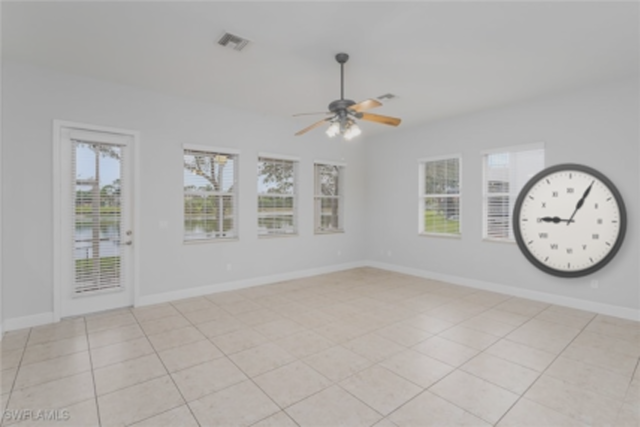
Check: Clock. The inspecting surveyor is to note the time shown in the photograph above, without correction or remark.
9:05
